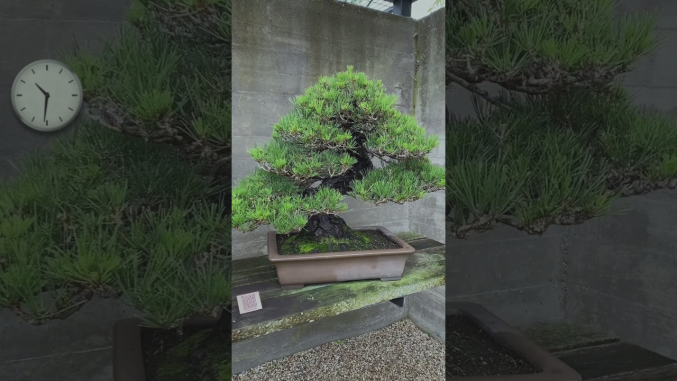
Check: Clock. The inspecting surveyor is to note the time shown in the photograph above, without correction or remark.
10:31
